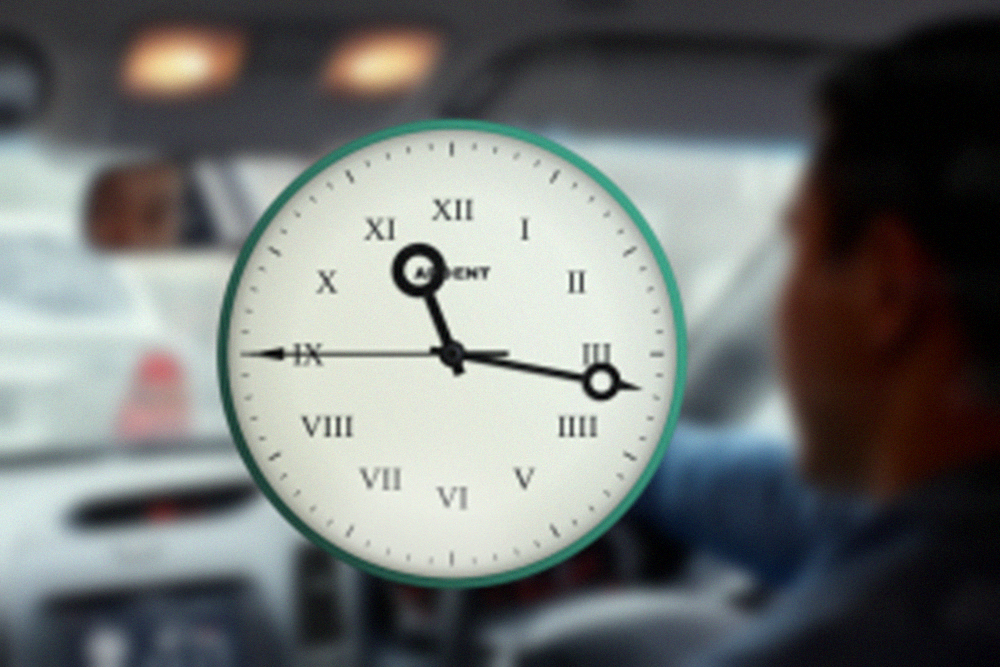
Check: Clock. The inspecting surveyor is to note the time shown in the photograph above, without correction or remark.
11:16:45
